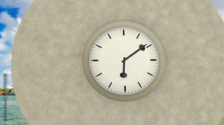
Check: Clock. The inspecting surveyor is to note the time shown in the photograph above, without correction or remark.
6:09
